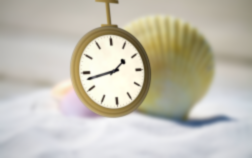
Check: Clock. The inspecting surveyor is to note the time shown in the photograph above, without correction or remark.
1:43
